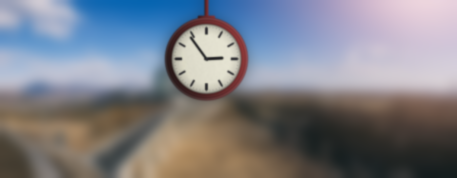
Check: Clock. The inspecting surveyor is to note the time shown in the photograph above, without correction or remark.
2:54
